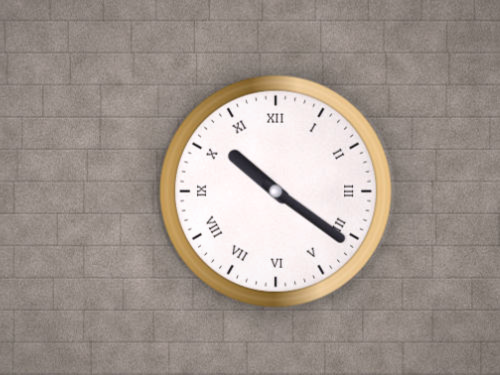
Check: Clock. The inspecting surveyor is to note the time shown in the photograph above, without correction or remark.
10:21
